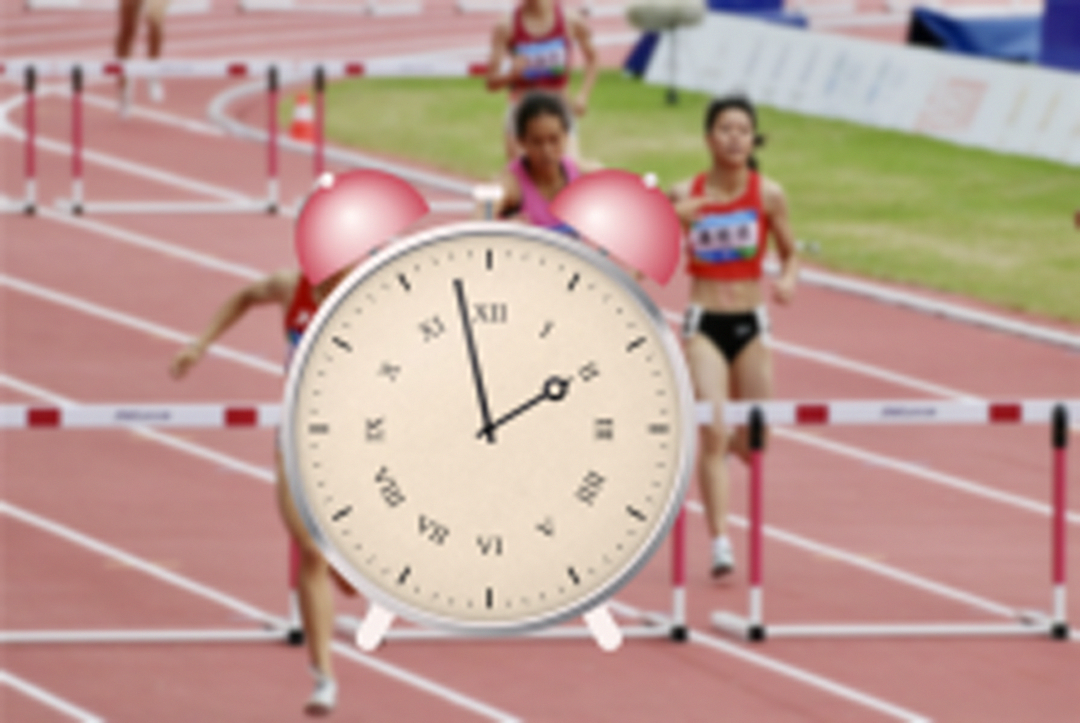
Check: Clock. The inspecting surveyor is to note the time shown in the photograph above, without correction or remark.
1:58
